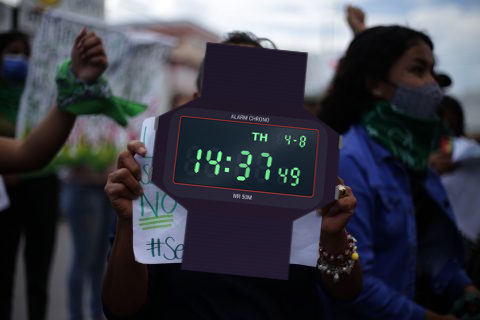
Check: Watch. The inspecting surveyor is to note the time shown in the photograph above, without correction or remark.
14:37:49
